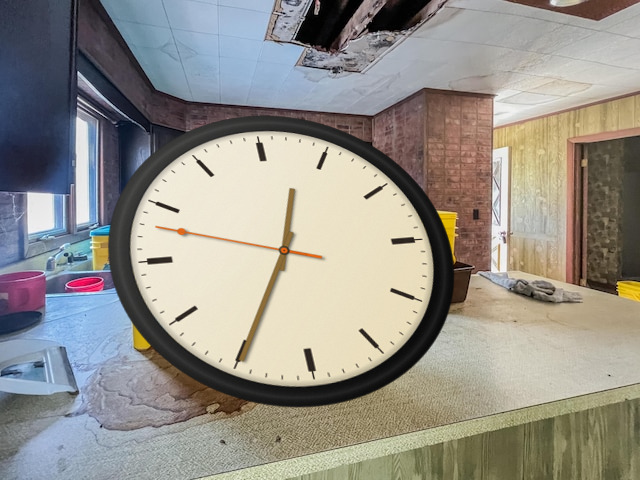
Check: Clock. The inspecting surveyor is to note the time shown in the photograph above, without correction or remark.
12:34:48
